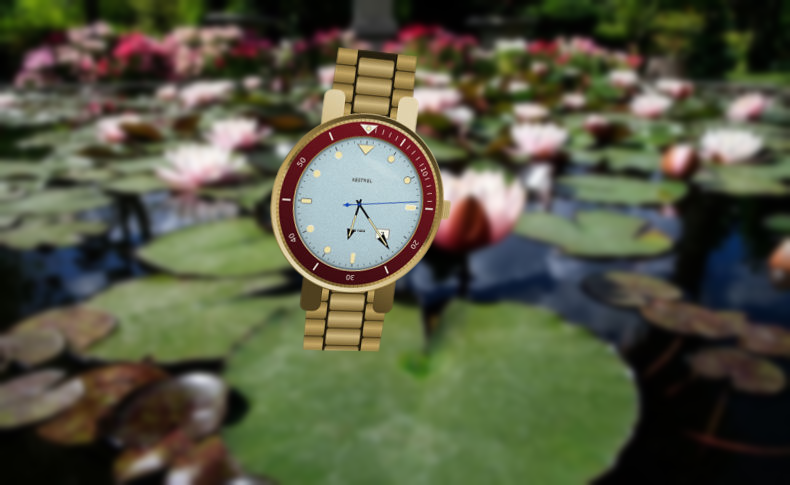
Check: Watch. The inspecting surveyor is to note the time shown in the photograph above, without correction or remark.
6:23:14
